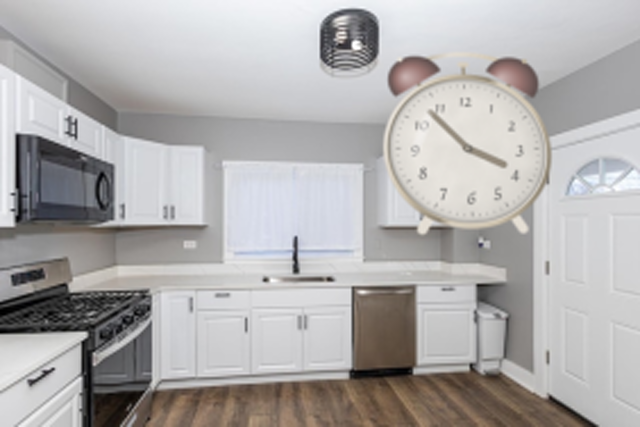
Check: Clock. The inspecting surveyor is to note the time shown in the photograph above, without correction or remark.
3:53
